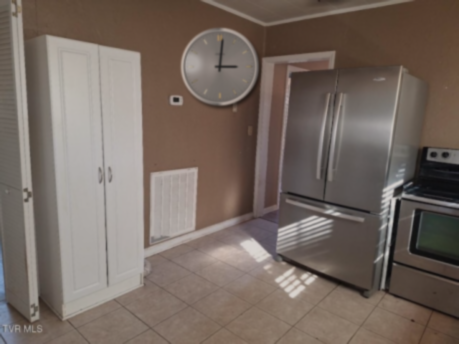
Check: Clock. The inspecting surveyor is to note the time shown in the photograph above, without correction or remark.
3:01
